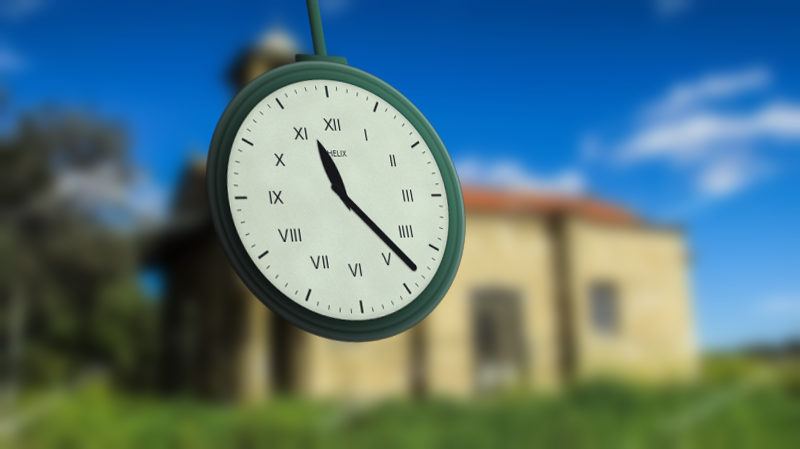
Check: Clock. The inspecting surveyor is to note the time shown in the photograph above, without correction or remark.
11:23
